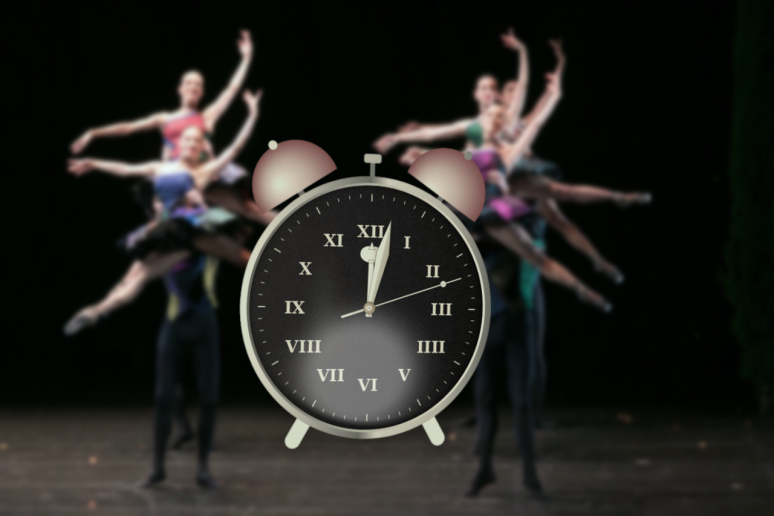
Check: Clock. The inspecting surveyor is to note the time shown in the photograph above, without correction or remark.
12:02:12
